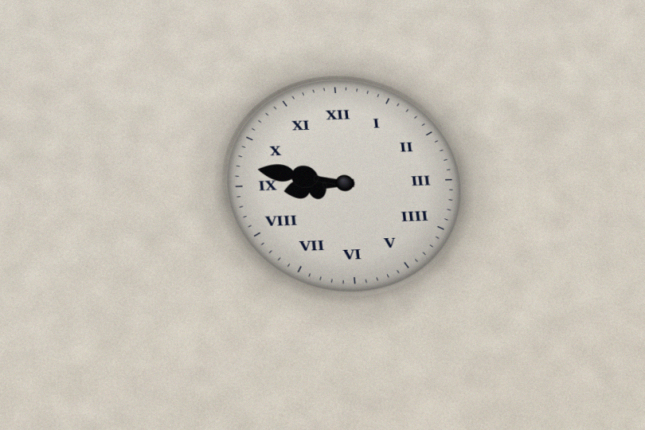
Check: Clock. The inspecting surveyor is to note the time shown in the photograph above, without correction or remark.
8:47
